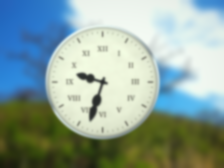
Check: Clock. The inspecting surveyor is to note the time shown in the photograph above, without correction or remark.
9:33
